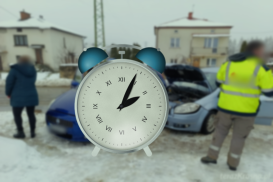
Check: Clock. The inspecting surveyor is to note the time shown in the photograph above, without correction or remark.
2:04
